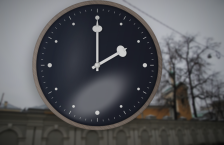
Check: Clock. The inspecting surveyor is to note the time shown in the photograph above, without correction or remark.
2:00
